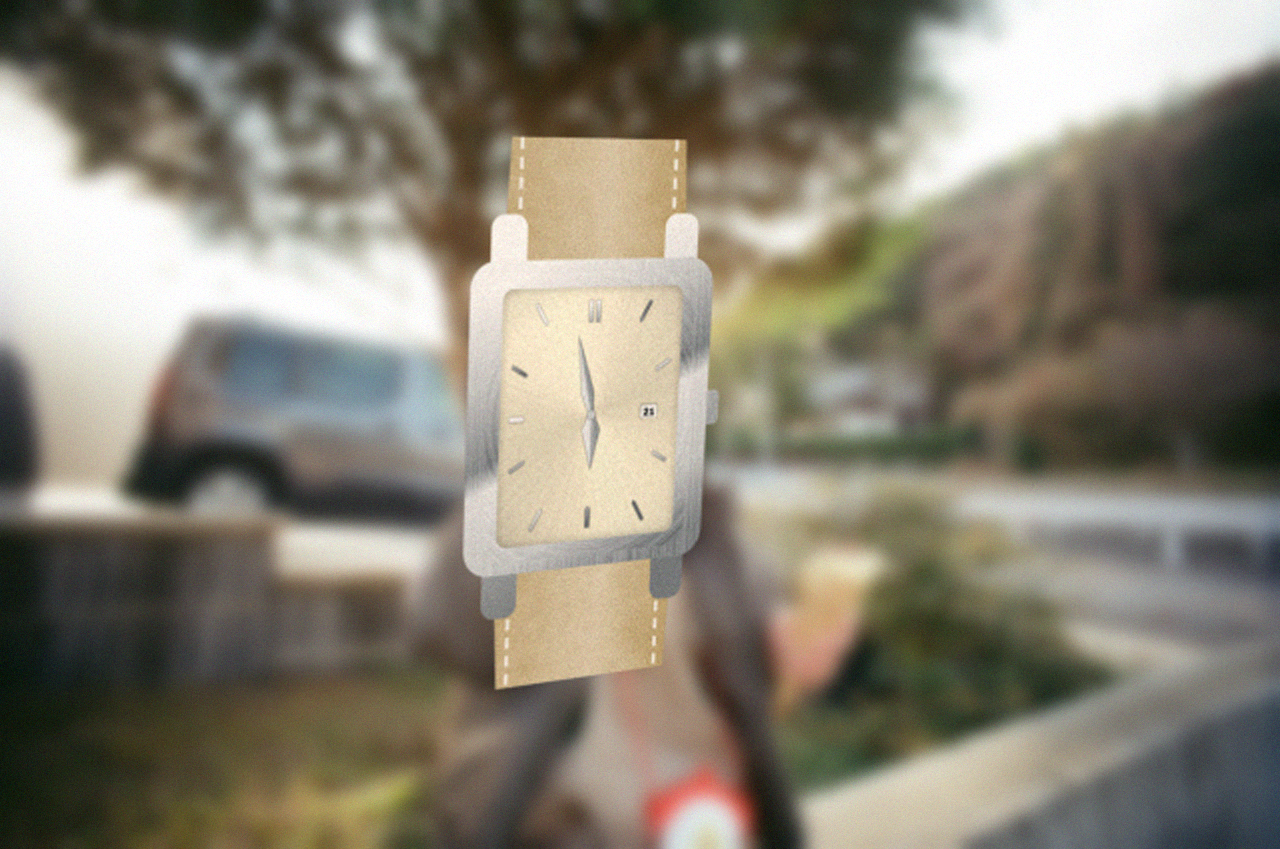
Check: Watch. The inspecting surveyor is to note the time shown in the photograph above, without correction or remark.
5:58
